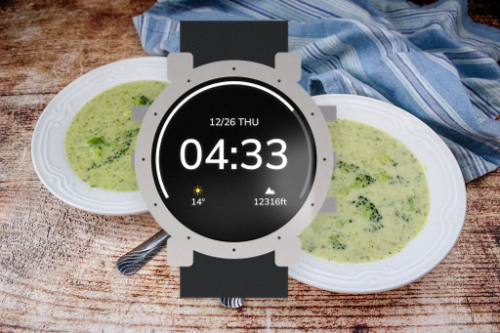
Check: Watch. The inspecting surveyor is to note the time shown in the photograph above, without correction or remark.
4:33
